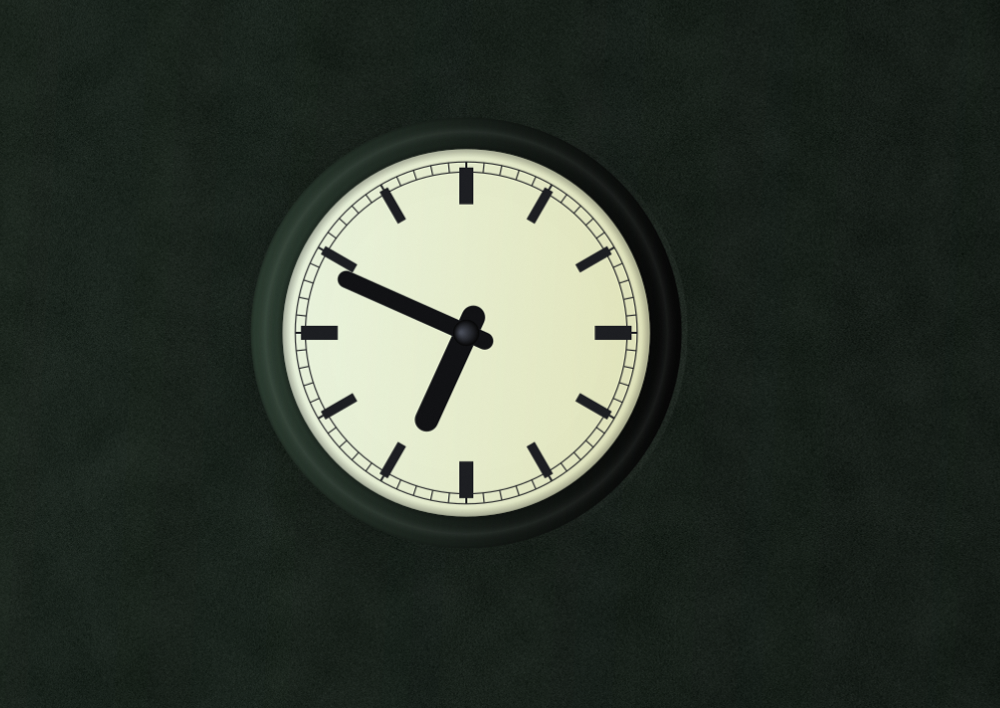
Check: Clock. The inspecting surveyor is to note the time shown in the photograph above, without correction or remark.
6:49
